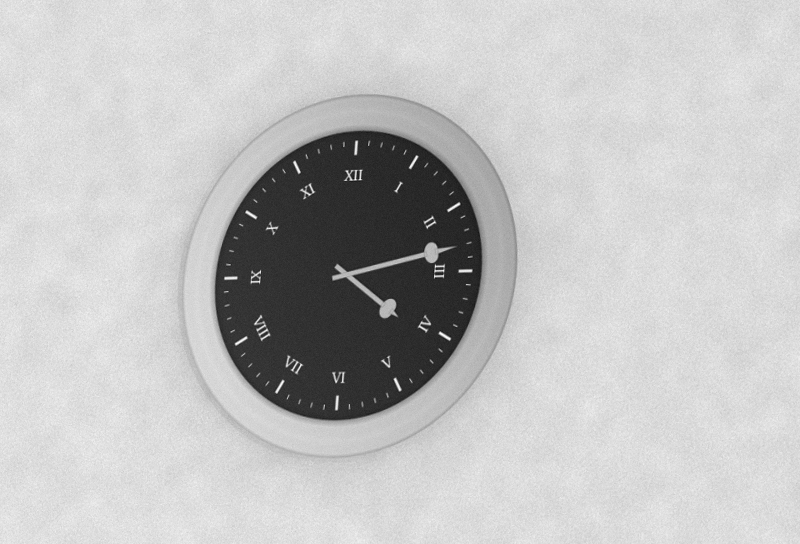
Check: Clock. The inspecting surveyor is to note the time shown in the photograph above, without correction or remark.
4:13
